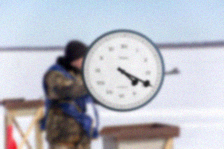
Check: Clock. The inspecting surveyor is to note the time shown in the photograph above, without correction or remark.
4:19
